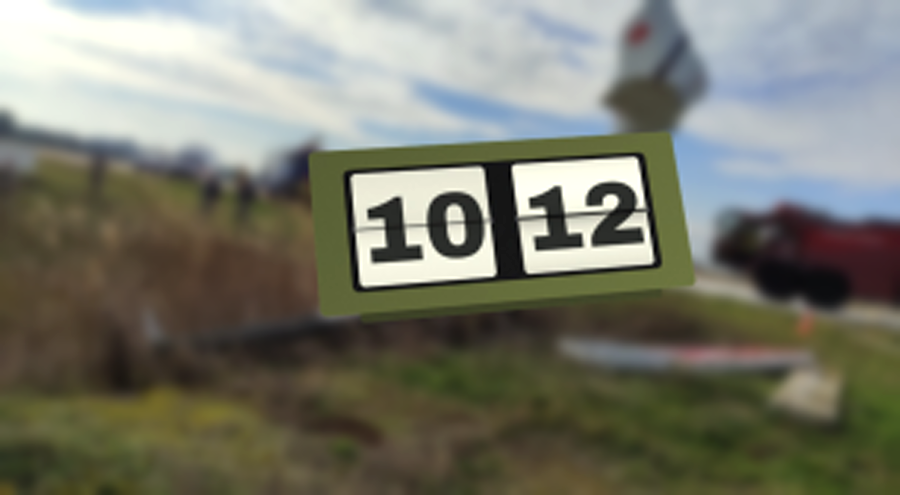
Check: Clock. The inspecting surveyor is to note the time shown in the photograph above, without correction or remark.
10:12
